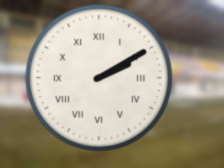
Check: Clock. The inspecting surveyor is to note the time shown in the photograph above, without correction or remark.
2:10
